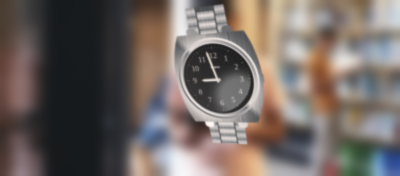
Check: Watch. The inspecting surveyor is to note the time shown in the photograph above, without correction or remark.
8:58
